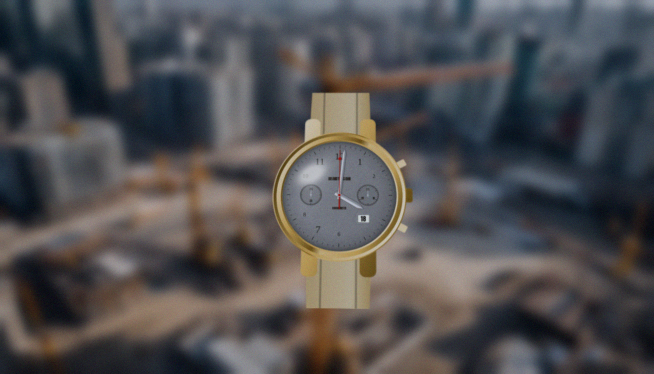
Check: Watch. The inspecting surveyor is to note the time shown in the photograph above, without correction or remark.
4:01
